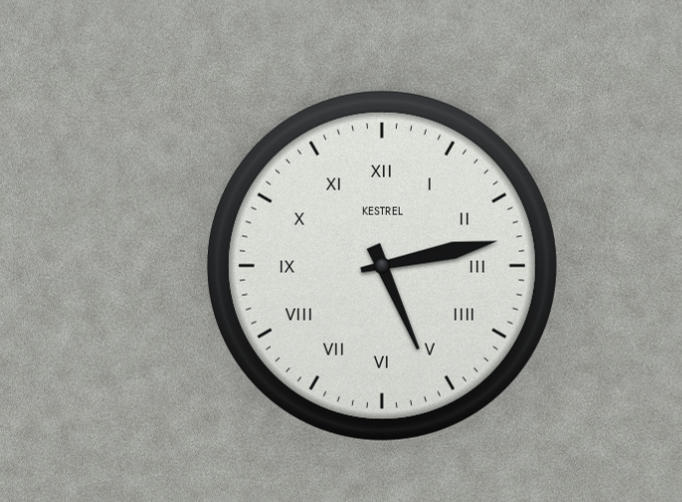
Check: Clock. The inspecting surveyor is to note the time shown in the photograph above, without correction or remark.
5:13
